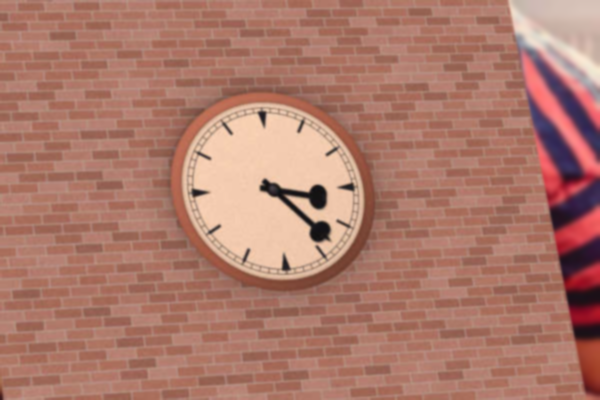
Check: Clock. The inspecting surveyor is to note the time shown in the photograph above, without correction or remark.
3:23
